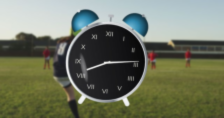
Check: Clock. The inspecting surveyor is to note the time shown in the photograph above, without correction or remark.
8:14
